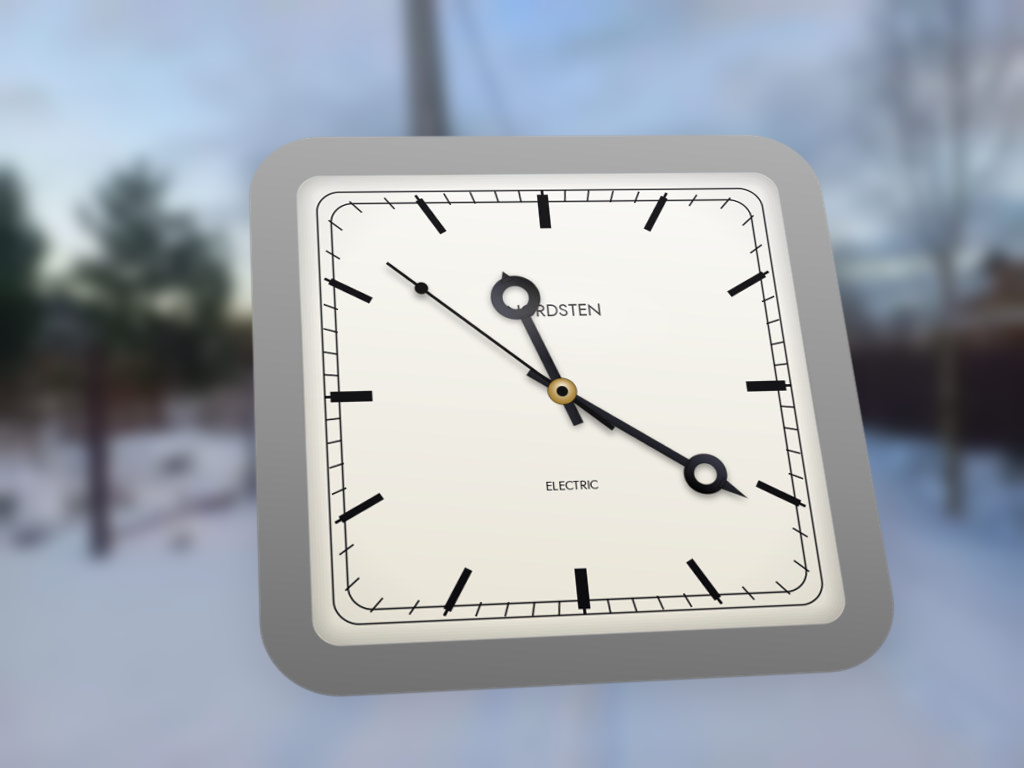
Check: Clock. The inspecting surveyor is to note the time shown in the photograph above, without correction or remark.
11:20:52
